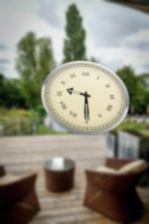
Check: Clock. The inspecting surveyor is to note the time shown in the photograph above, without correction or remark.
9:30
